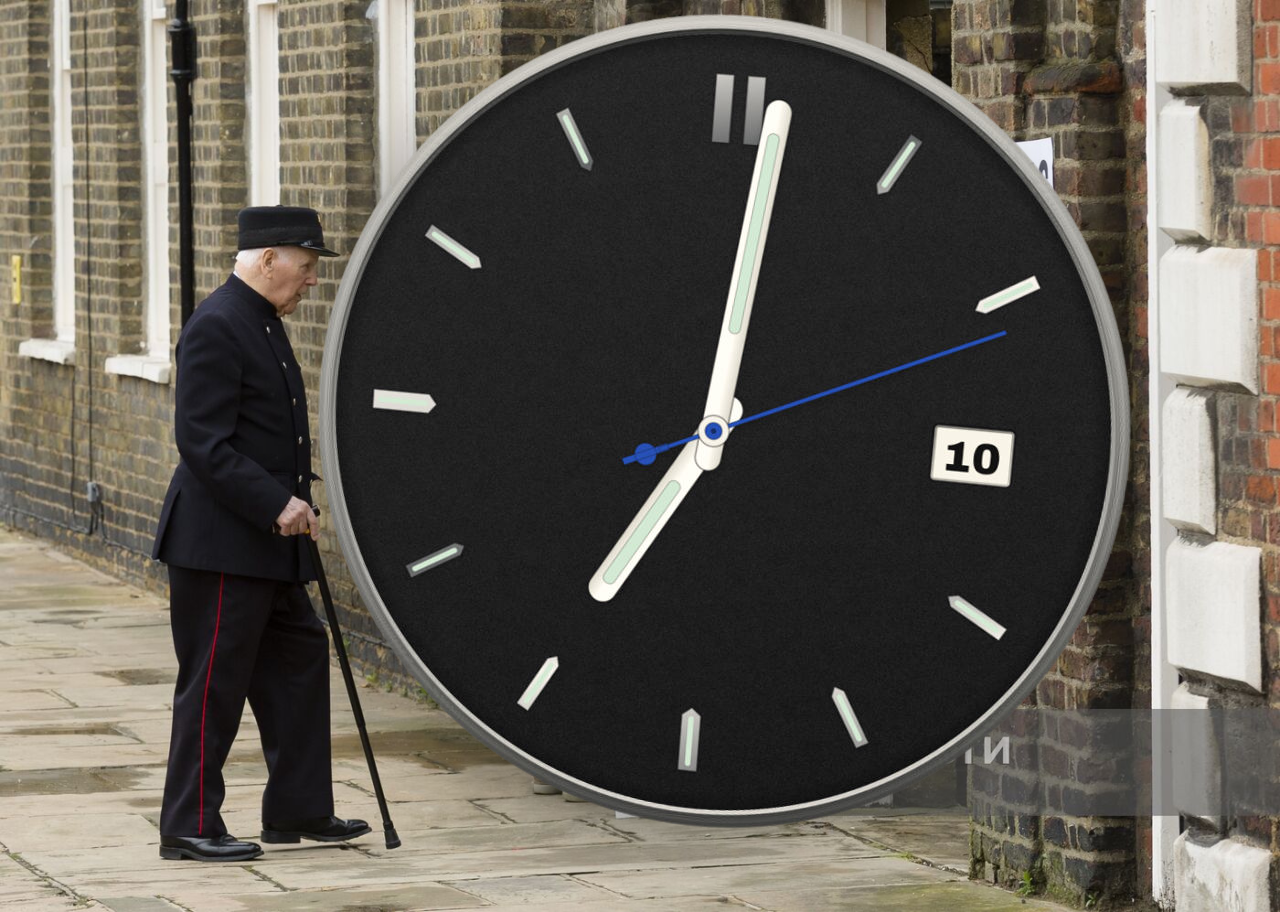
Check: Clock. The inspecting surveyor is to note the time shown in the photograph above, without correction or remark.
7:01:11
